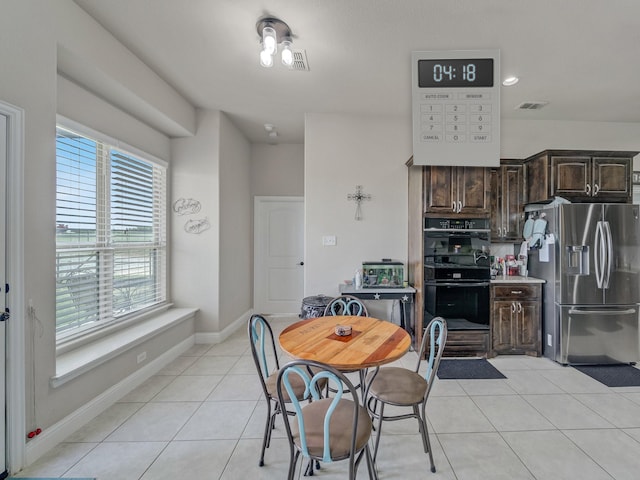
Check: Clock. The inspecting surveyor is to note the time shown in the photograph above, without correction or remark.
4:18
